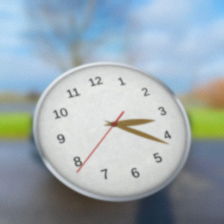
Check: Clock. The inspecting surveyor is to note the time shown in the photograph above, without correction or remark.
3:21:39
